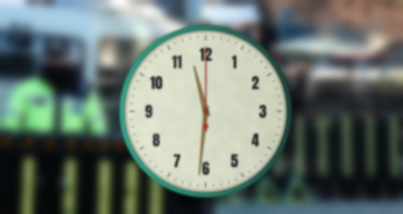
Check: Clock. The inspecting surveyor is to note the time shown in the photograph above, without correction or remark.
11:31:00
